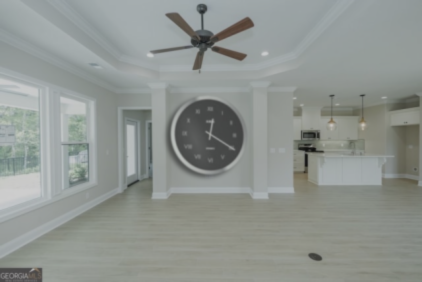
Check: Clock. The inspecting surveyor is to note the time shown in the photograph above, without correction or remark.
12:20
